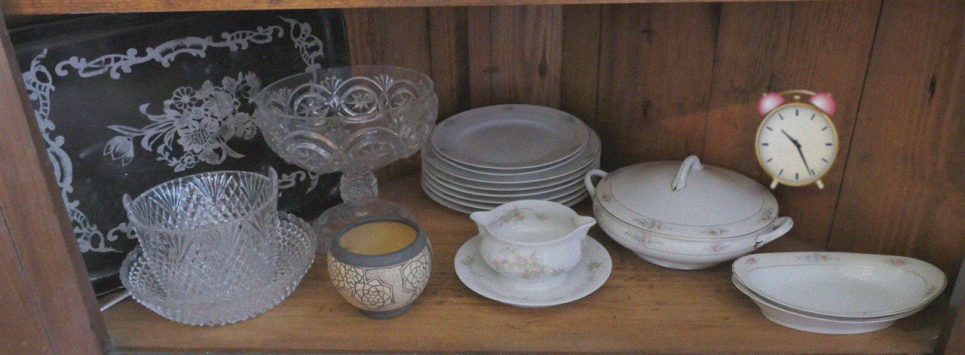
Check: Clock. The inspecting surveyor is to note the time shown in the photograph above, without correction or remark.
10:26
